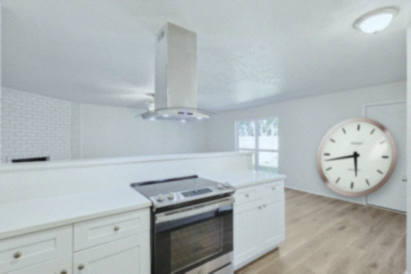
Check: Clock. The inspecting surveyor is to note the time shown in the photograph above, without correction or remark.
5:43
